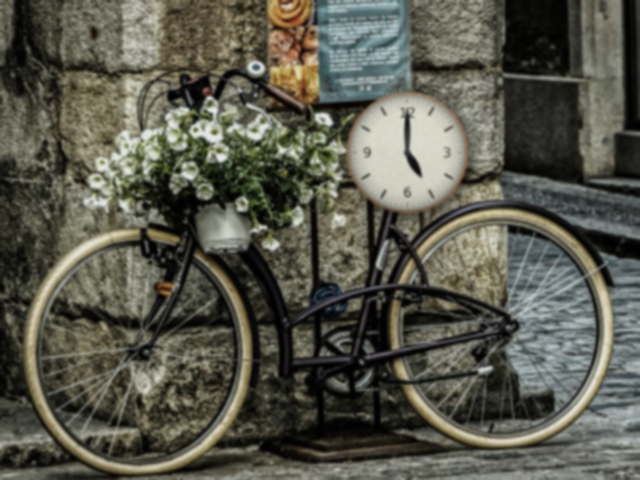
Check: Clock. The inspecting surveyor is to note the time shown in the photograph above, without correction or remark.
5:00
